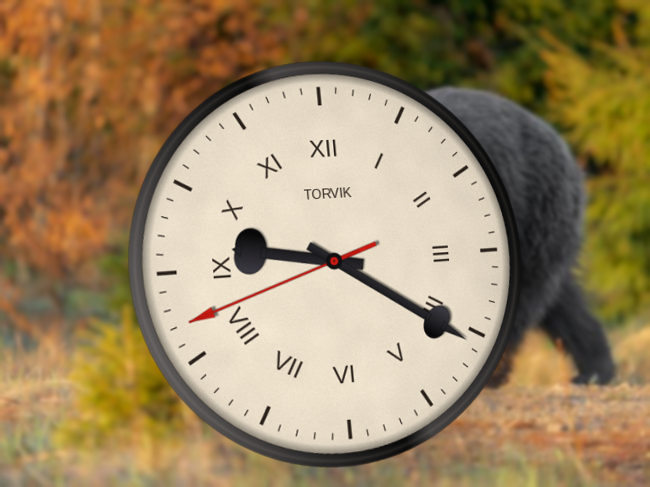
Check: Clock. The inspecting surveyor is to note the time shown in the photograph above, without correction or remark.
9:20:42
